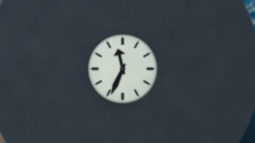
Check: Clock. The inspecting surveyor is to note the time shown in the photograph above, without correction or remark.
11:34
